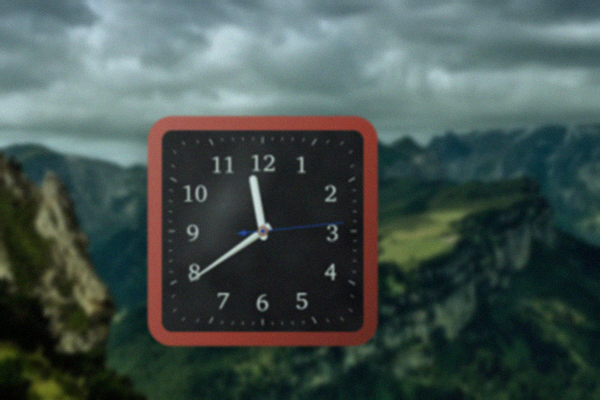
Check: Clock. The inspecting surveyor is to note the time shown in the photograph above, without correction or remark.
11:39:14
